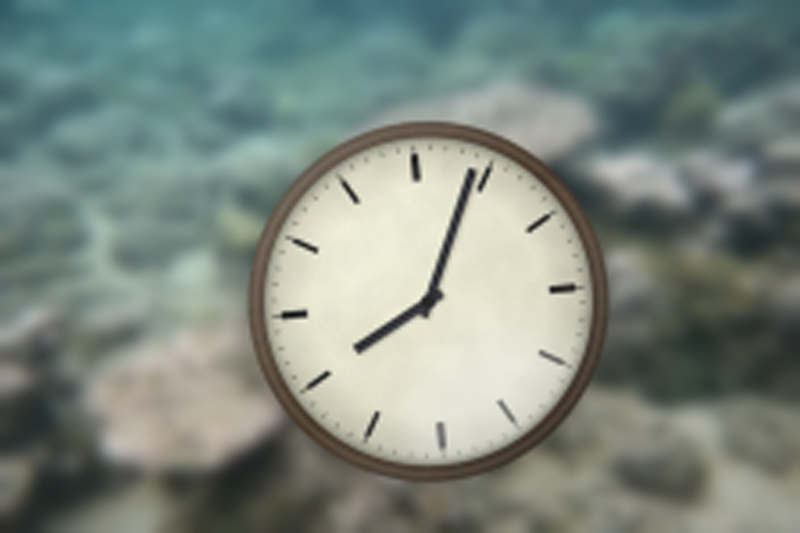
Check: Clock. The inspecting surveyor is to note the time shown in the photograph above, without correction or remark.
8:04
